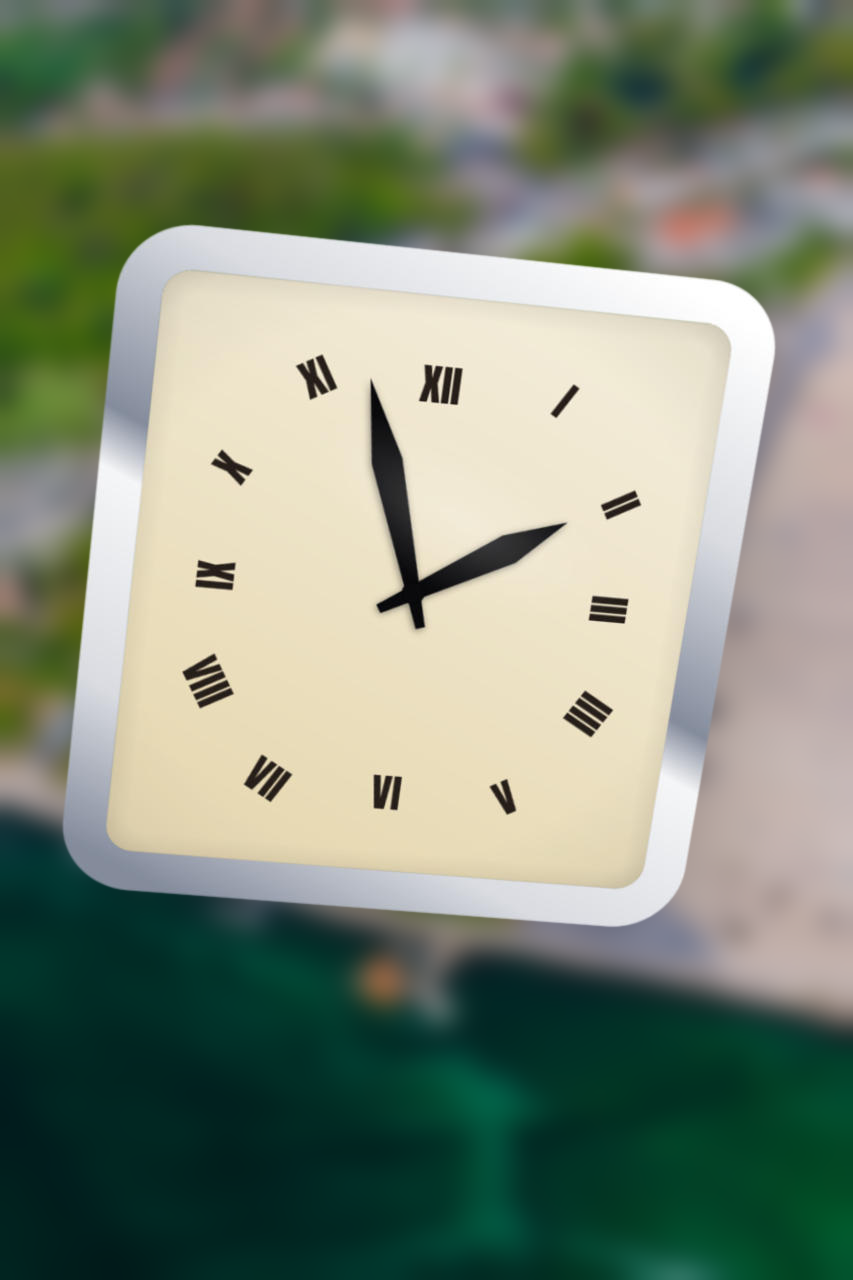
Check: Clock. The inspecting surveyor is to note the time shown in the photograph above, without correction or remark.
1:57
